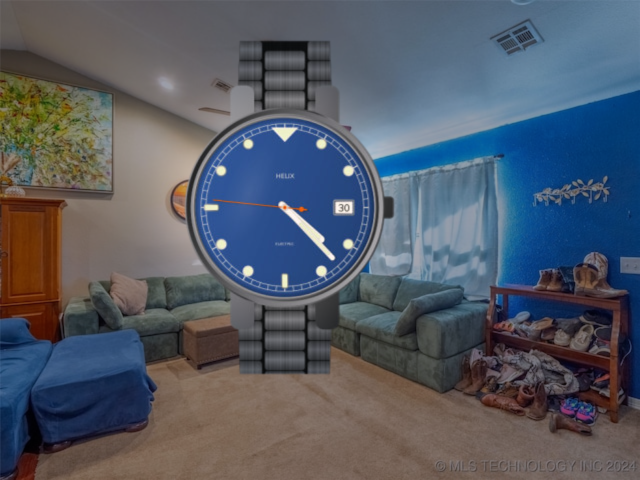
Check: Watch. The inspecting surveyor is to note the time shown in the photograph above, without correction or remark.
4:22:46
